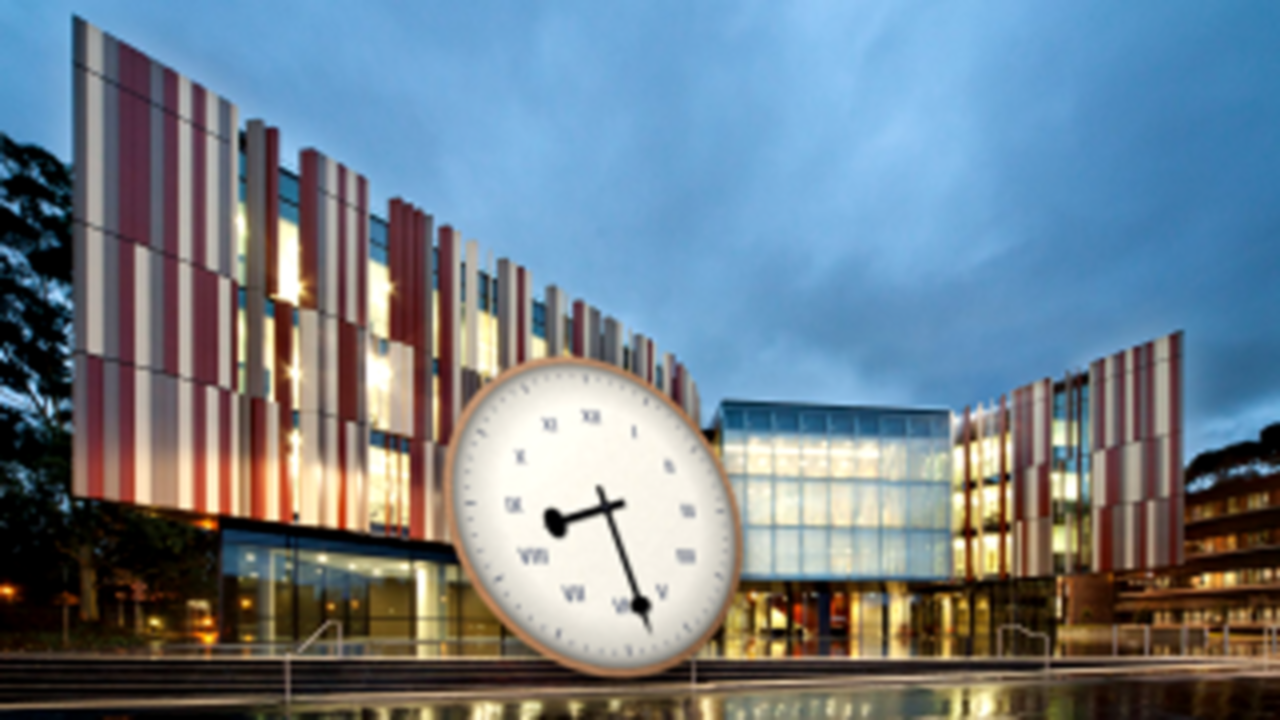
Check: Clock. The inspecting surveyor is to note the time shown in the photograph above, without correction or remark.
8:28
